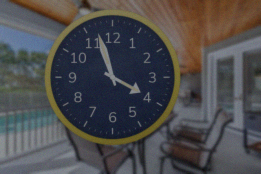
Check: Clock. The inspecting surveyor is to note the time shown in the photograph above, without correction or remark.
3:57
